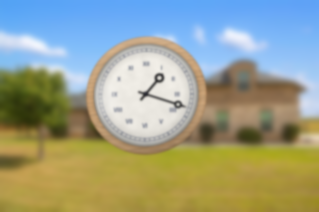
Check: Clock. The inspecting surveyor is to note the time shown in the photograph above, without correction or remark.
1:18
